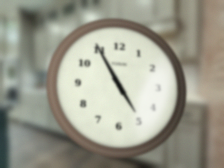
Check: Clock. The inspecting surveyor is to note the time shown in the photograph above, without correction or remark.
4:55
